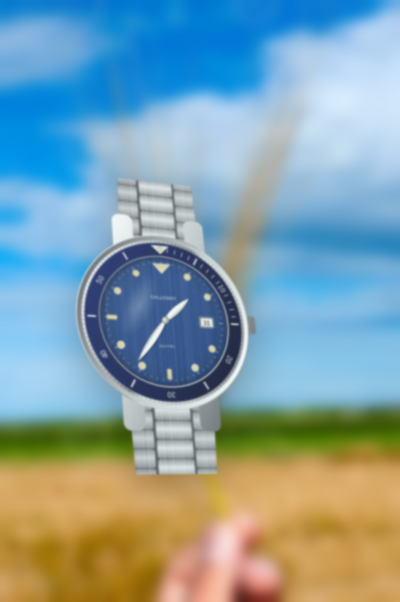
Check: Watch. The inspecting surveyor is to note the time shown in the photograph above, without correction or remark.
1:36
